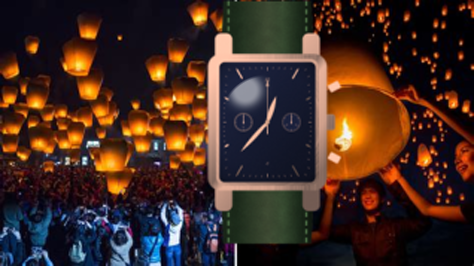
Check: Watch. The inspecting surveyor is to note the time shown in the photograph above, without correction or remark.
12:37
